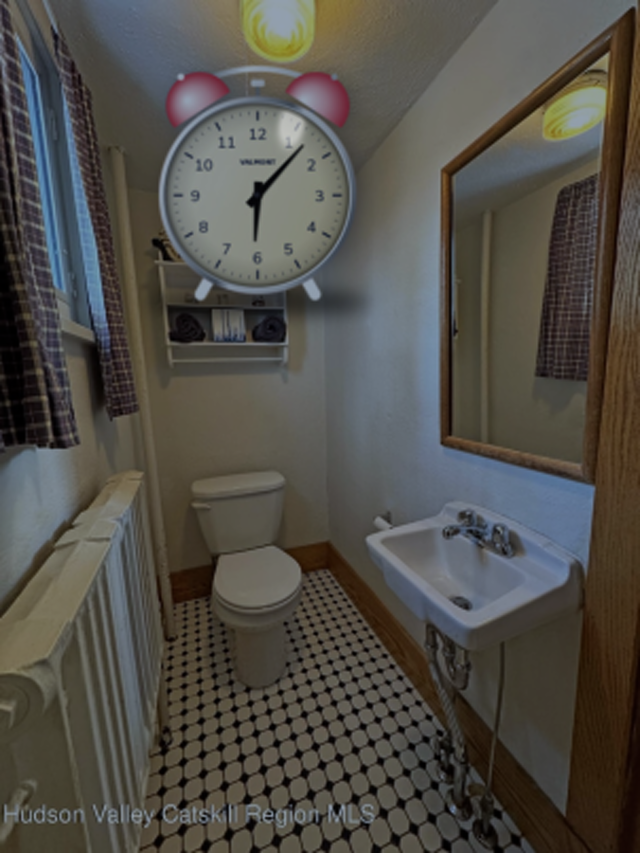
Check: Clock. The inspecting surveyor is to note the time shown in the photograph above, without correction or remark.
6:07
